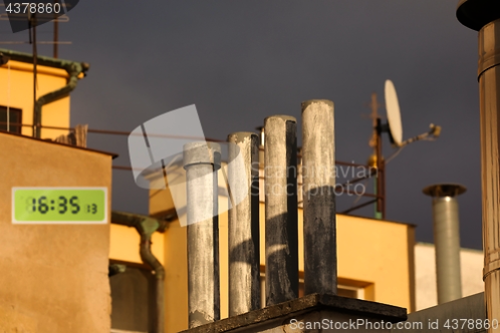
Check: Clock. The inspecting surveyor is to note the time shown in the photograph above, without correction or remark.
16:35
